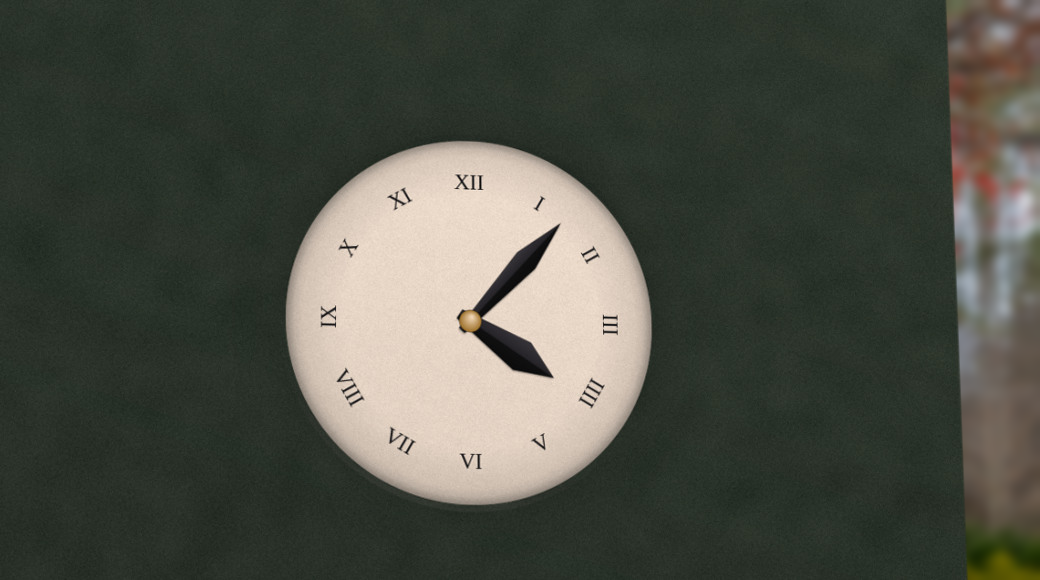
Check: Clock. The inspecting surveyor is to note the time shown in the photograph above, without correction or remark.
4:07
